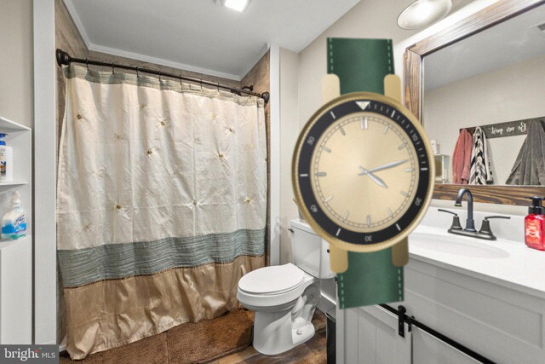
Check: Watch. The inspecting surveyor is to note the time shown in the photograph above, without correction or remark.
4:13
